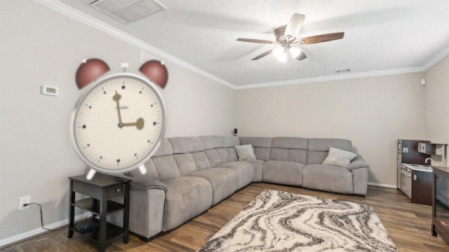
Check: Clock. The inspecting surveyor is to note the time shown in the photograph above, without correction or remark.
2:58
